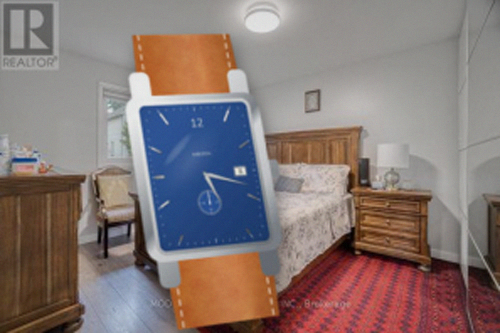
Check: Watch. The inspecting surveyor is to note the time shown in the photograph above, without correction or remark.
5:18
